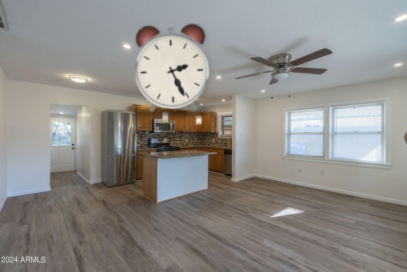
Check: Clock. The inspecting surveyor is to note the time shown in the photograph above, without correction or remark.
2:26
